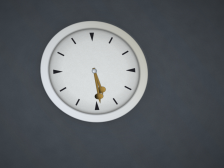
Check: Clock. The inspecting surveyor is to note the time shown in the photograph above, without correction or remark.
5:29
